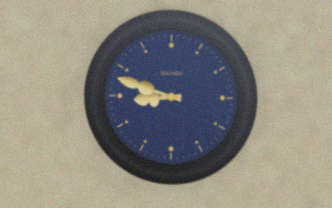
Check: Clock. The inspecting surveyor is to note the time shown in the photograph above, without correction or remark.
8:48
